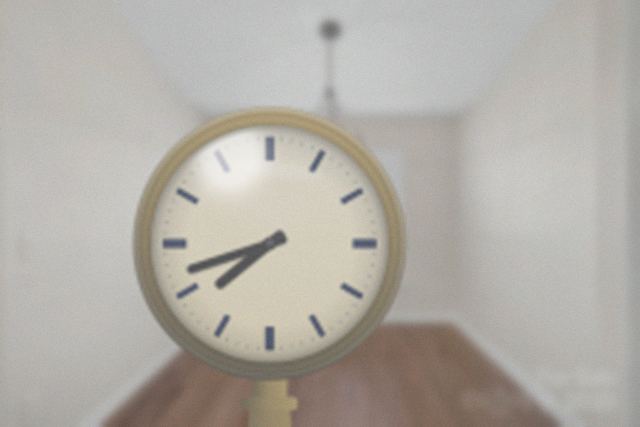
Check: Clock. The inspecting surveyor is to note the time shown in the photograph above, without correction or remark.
7:42
